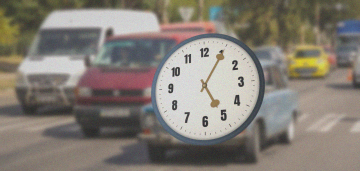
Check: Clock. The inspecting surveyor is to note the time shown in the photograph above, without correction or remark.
5:05
